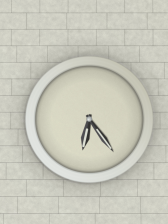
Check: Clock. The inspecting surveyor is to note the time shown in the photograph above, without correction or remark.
6:24
